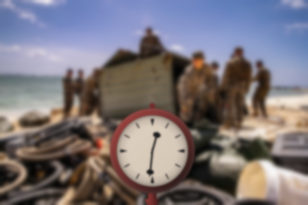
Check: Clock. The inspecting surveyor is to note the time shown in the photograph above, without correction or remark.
12:31
